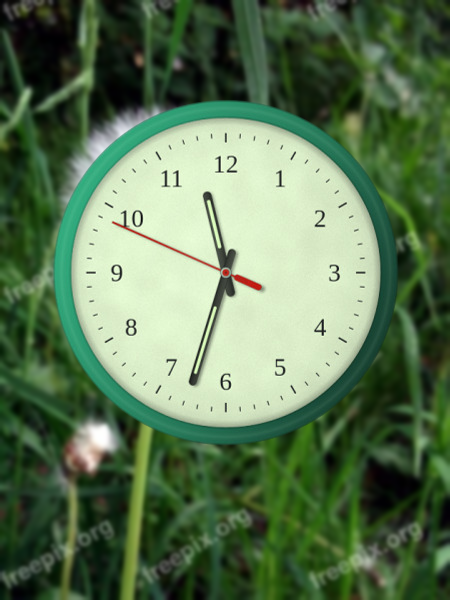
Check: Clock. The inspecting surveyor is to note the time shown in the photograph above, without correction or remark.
11:32:49
